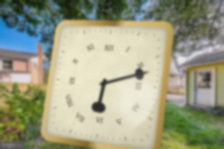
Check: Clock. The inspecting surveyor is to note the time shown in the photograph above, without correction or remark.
6:12
